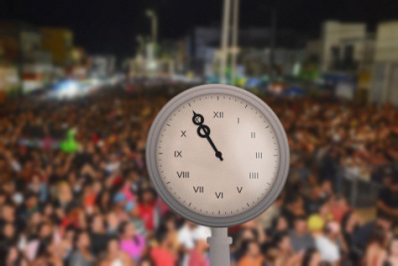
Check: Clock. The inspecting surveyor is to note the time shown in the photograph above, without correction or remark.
10:55
